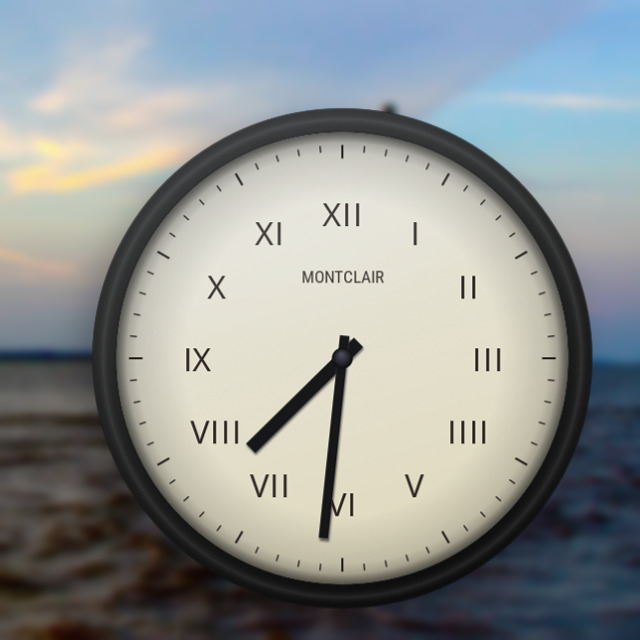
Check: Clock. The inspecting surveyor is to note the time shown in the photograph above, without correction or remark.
7:31
